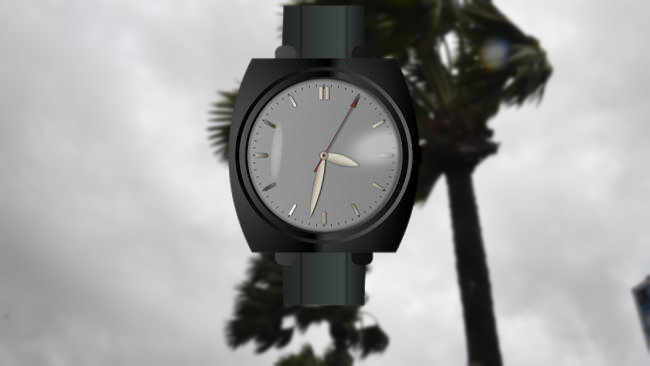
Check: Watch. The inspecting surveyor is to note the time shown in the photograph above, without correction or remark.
3:32:05
